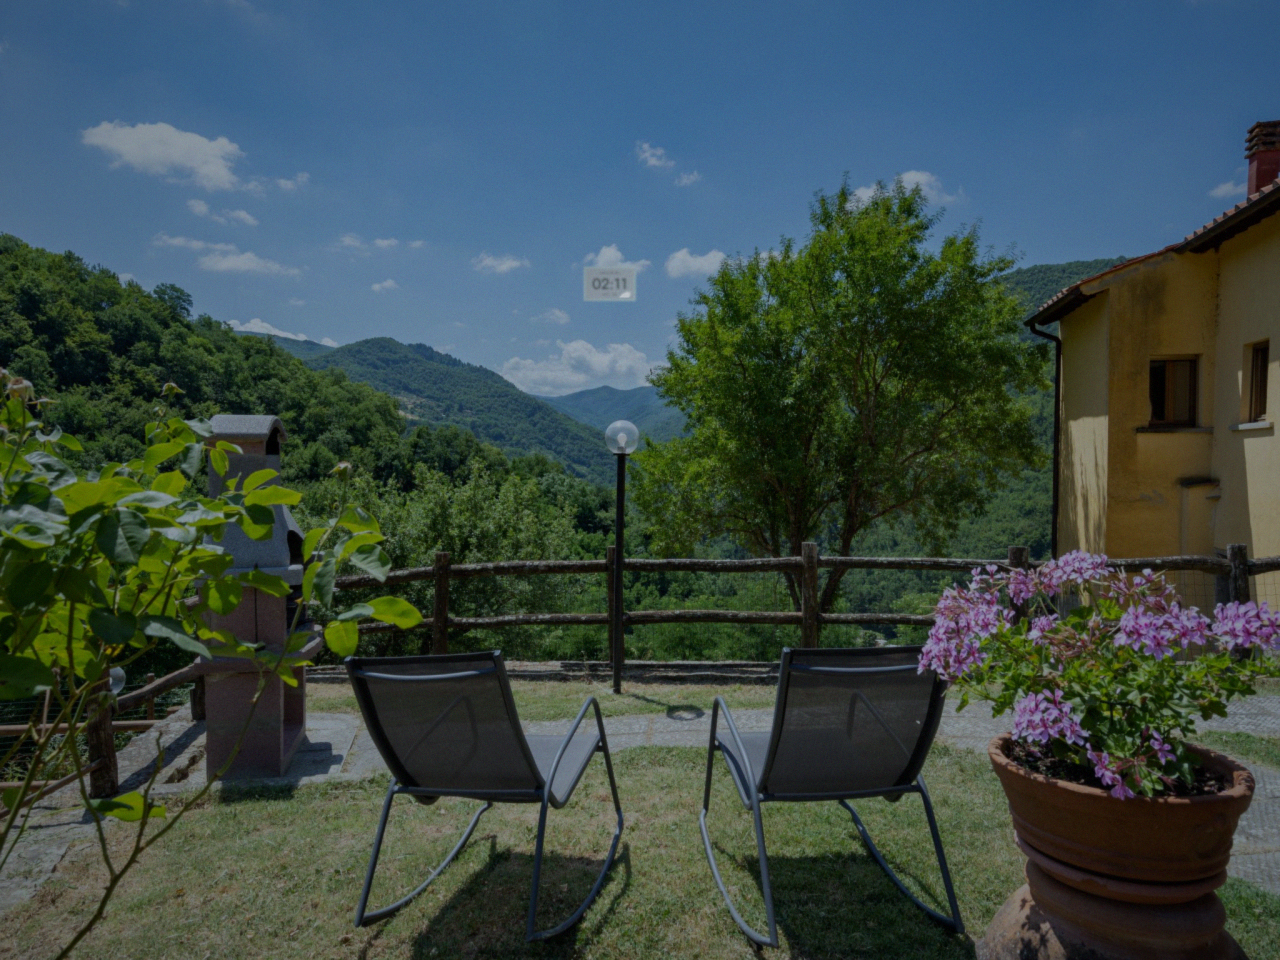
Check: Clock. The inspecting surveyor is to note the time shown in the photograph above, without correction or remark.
2:11
